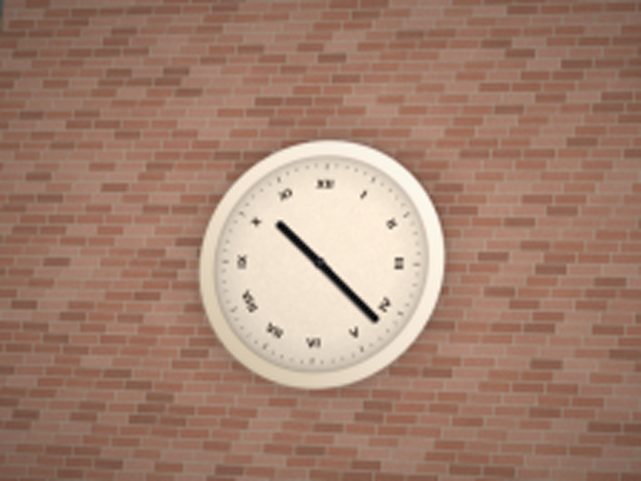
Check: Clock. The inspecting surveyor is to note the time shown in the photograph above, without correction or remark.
10:22
